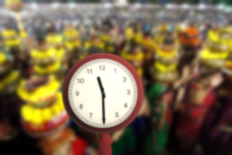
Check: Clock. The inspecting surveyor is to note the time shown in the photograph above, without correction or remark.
11:30
